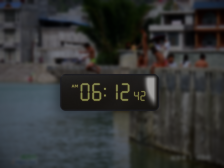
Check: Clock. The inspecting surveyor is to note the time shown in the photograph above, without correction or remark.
6:12:42
